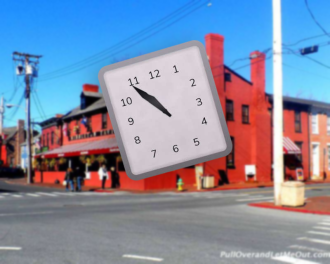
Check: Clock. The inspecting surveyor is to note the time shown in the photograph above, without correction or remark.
10:54
